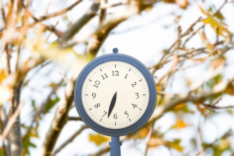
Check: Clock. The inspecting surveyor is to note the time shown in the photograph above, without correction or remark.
6:33
